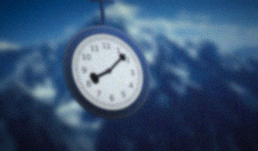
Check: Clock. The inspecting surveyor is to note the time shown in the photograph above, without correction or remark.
8:08
